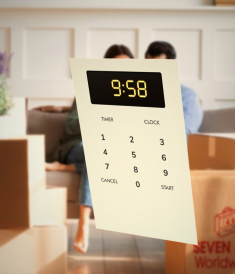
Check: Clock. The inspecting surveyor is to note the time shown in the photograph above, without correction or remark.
9:58
